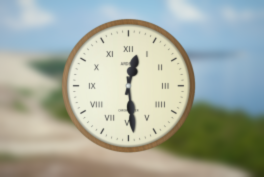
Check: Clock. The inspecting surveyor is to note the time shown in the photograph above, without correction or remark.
12:29
